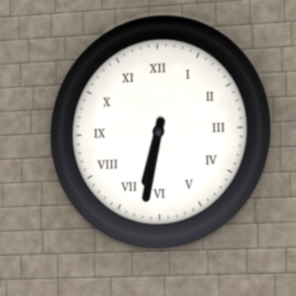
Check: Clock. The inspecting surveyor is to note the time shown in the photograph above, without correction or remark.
6:32
